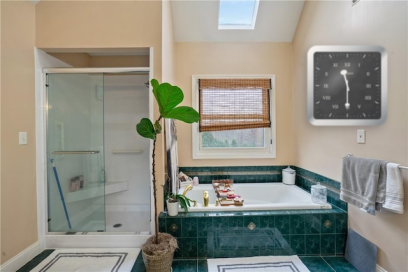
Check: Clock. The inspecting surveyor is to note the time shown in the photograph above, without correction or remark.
11:30
